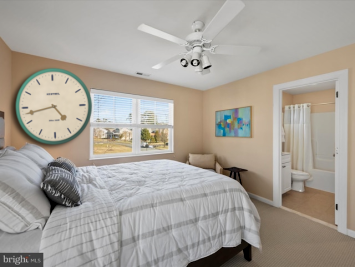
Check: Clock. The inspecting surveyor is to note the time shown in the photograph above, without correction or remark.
4:43
